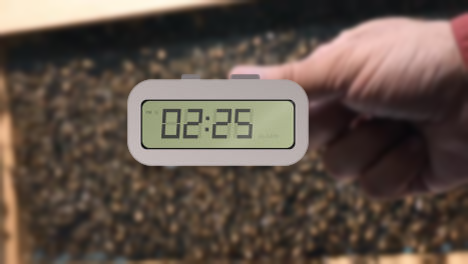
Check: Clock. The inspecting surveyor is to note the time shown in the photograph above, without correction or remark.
2:25
